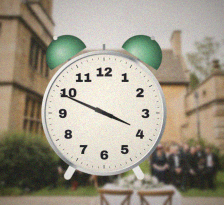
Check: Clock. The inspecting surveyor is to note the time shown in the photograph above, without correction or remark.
3:49
